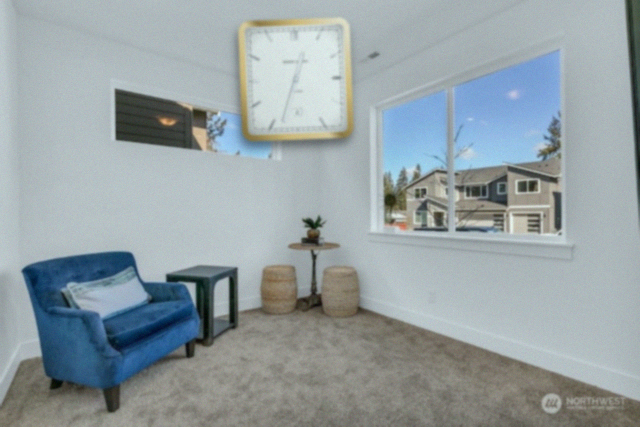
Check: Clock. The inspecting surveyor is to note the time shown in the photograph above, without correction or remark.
12:33
